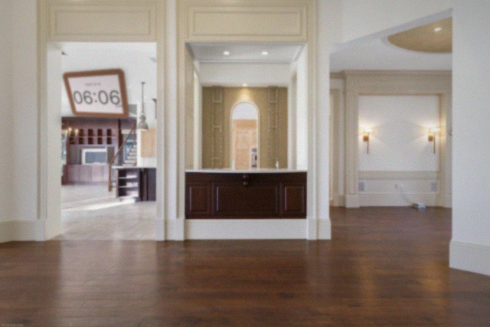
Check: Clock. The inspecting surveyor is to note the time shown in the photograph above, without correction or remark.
6:06
